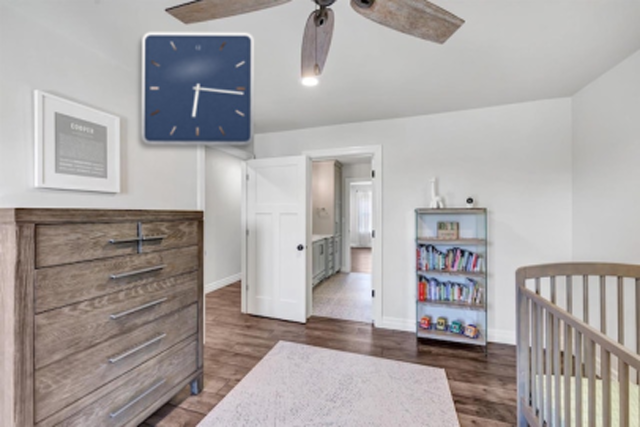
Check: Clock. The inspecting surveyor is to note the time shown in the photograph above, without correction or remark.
6:16
